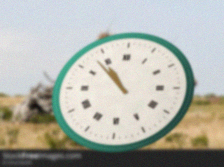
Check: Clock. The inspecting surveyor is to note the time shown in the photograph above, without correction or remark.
10:53
